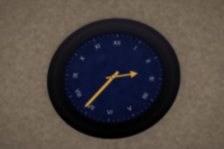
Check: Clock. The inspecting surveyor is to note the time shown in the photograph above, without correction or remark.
2:36
